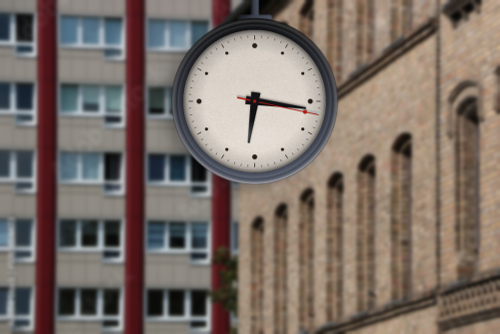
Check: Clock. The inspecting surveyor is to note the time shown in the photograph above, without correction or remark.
6:16:17
